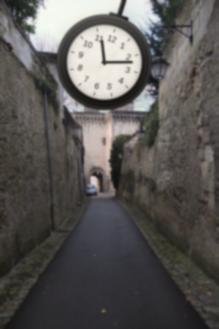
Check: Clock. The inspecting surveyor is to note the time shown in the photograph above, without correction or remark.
11:12
